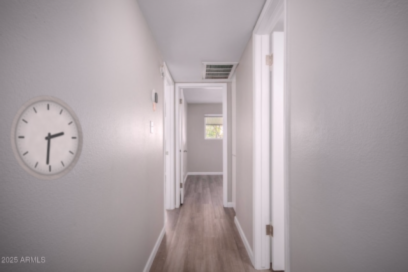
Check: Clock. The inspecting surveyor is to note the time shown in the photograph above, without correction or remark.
2:31
